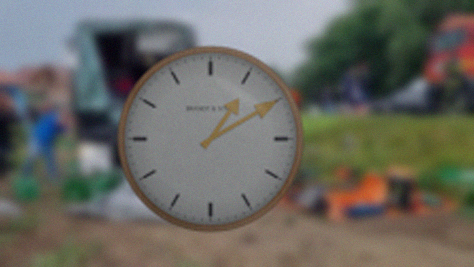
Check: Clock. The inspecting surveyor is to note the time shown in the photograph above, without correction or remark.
1:10
